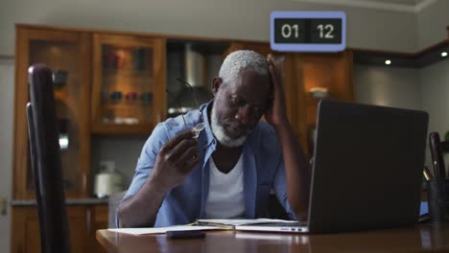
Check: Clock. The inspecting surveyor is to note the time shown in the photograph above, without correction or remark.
1:12
